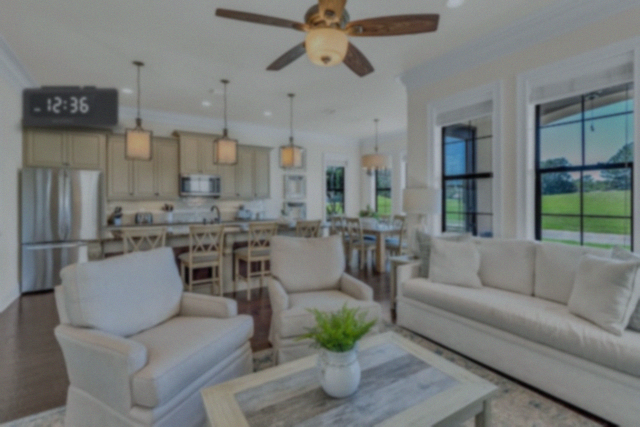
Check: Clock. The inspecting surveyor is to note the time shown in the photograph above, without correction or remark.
12:36
